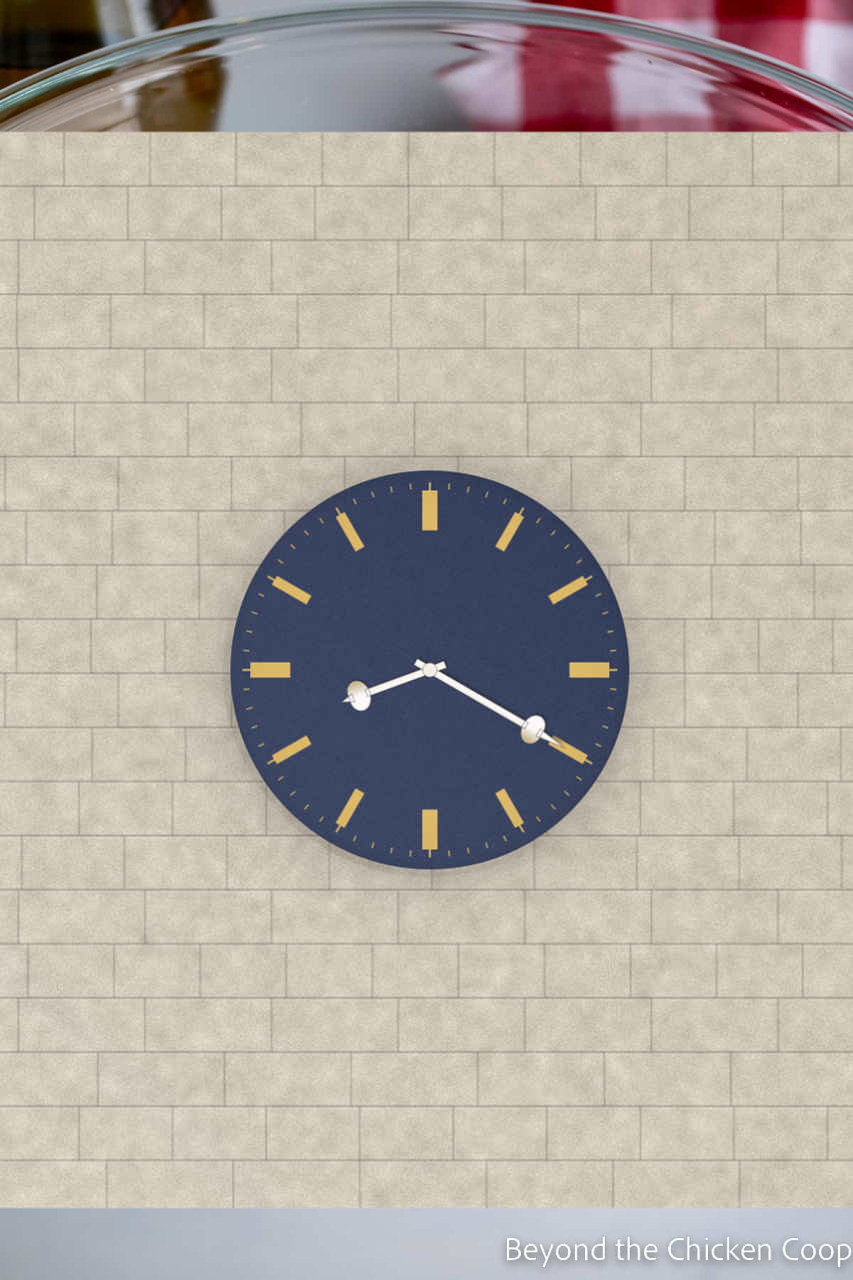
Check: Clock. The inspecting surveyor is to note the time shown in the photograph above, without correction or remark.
8:20
